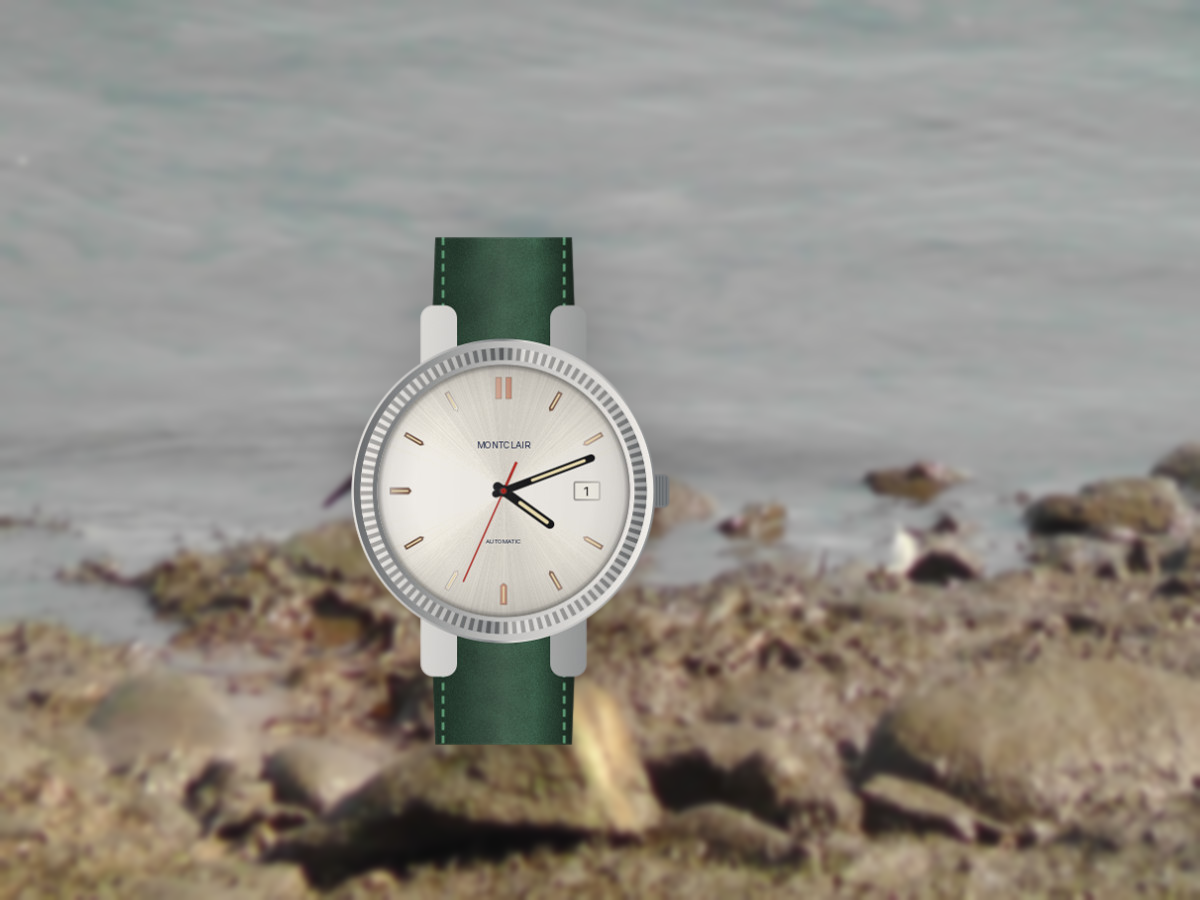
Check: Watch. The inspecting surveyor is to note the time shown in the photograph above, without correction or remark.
4:11:34
